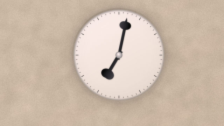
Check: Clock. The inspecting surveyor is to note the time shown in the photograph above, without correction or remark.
7:02
